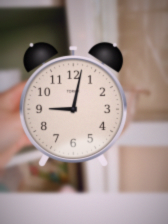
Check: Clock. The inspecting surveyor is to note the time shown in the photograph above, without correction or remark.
9:02
